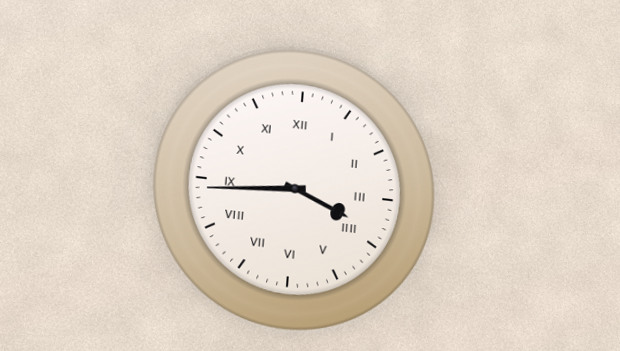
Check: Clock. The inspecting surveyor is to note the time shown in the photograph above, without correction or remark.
3:44
